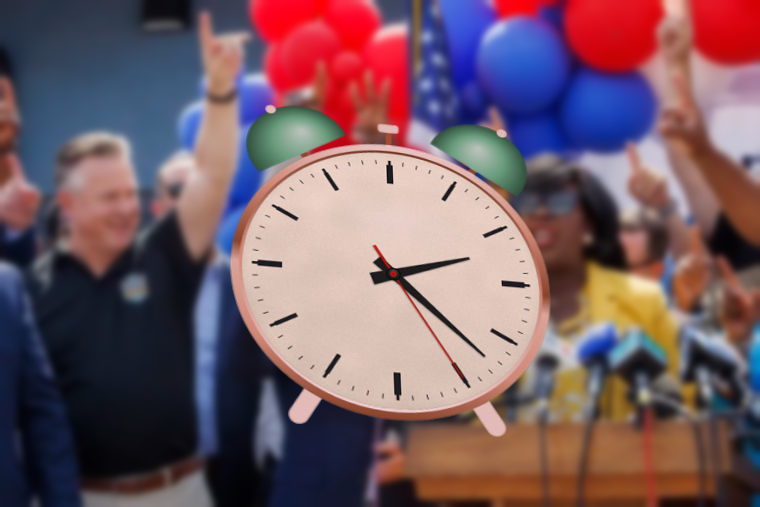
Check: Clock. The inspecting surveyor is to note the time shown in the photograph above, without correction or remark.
2:22:25
